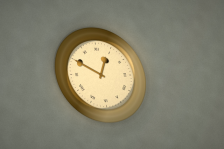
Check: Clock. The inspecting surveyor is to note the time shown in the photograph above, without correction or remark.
12:50
